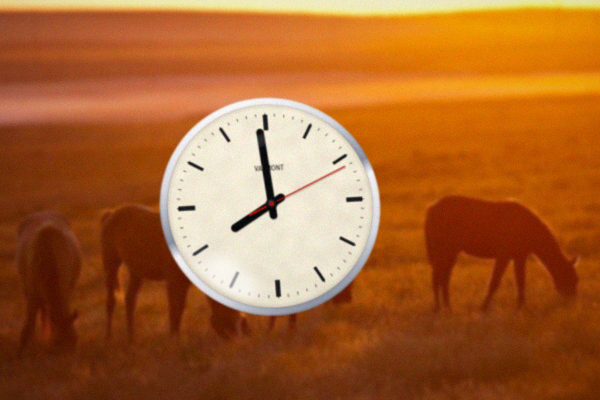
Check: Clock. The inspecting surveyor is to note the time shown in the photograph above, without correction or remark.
7:59:11
